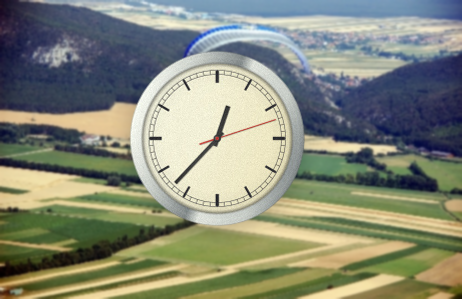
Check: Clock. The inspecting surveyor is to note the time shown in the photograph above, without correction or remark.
12:37:12
